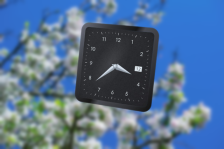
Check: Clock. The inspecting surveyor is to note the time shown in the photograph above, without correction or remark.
3:38
